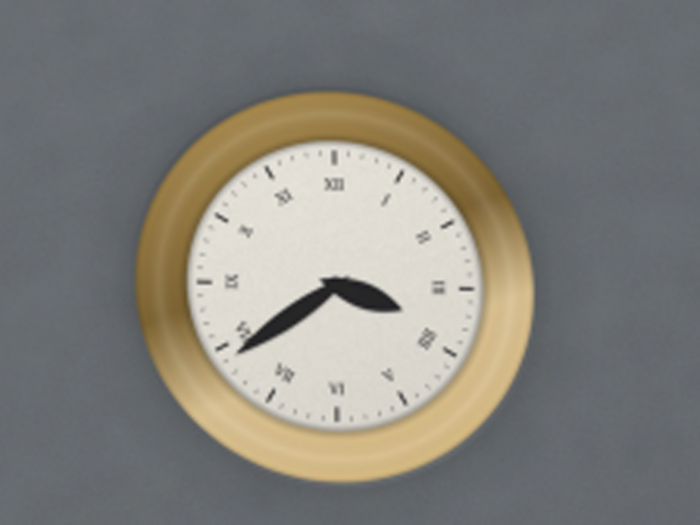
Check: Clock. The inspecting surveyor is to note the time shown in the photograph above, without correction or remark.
3:39
